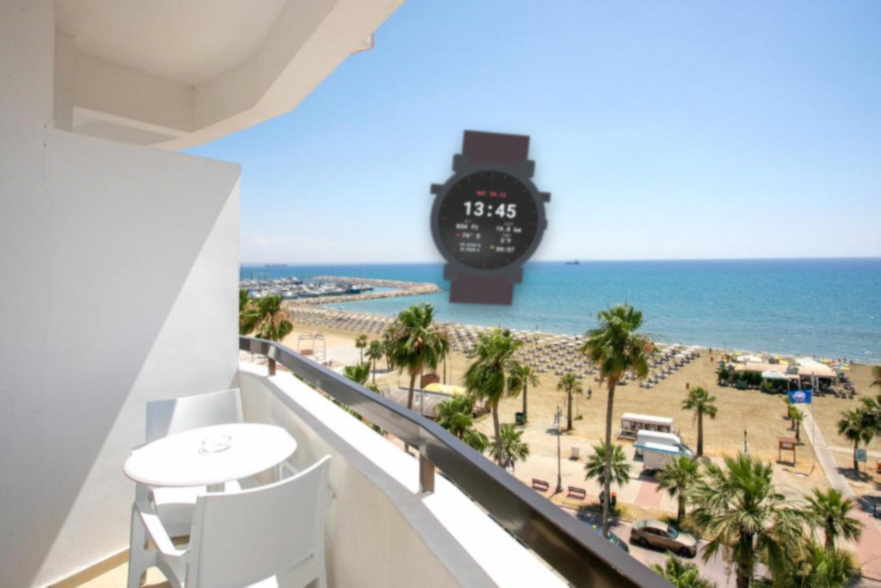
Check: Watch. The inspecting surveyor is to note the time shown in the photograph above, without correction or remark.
13:45
